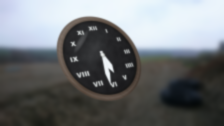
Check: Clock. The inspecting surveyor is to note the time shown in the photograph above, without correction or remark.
5:31
